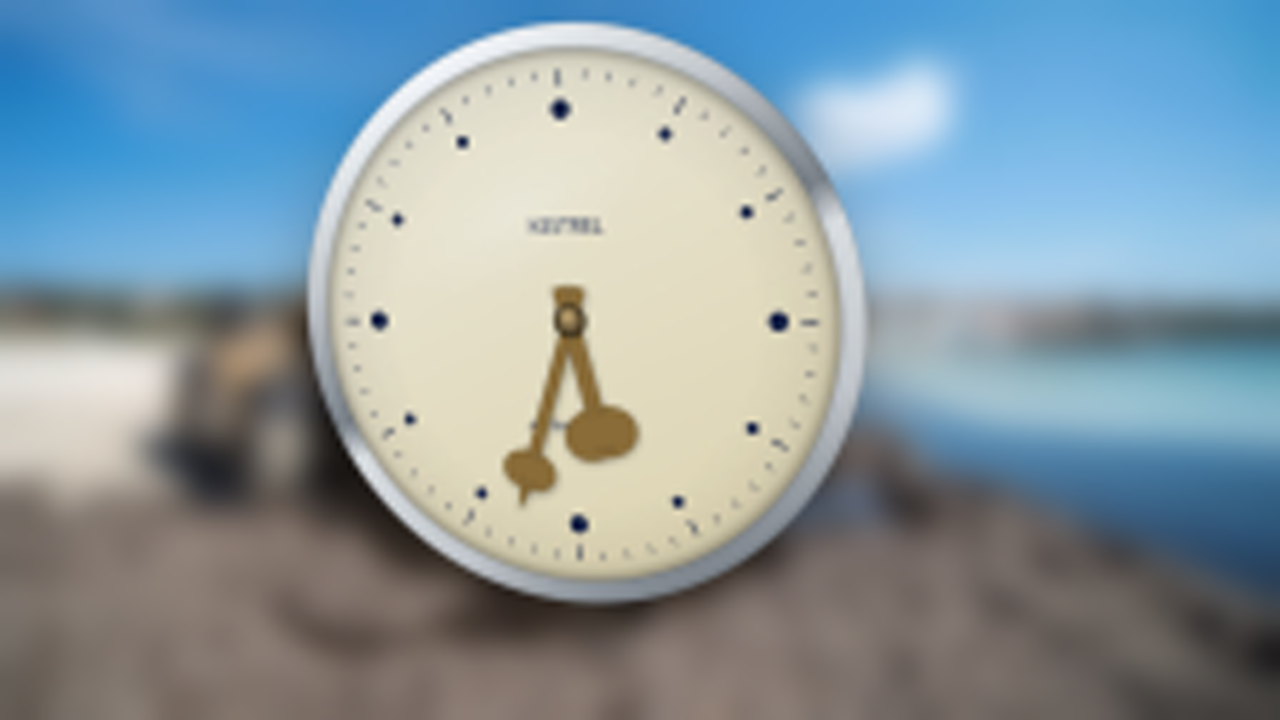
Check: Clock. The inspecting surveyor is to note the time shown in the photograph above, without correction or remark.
5:33
